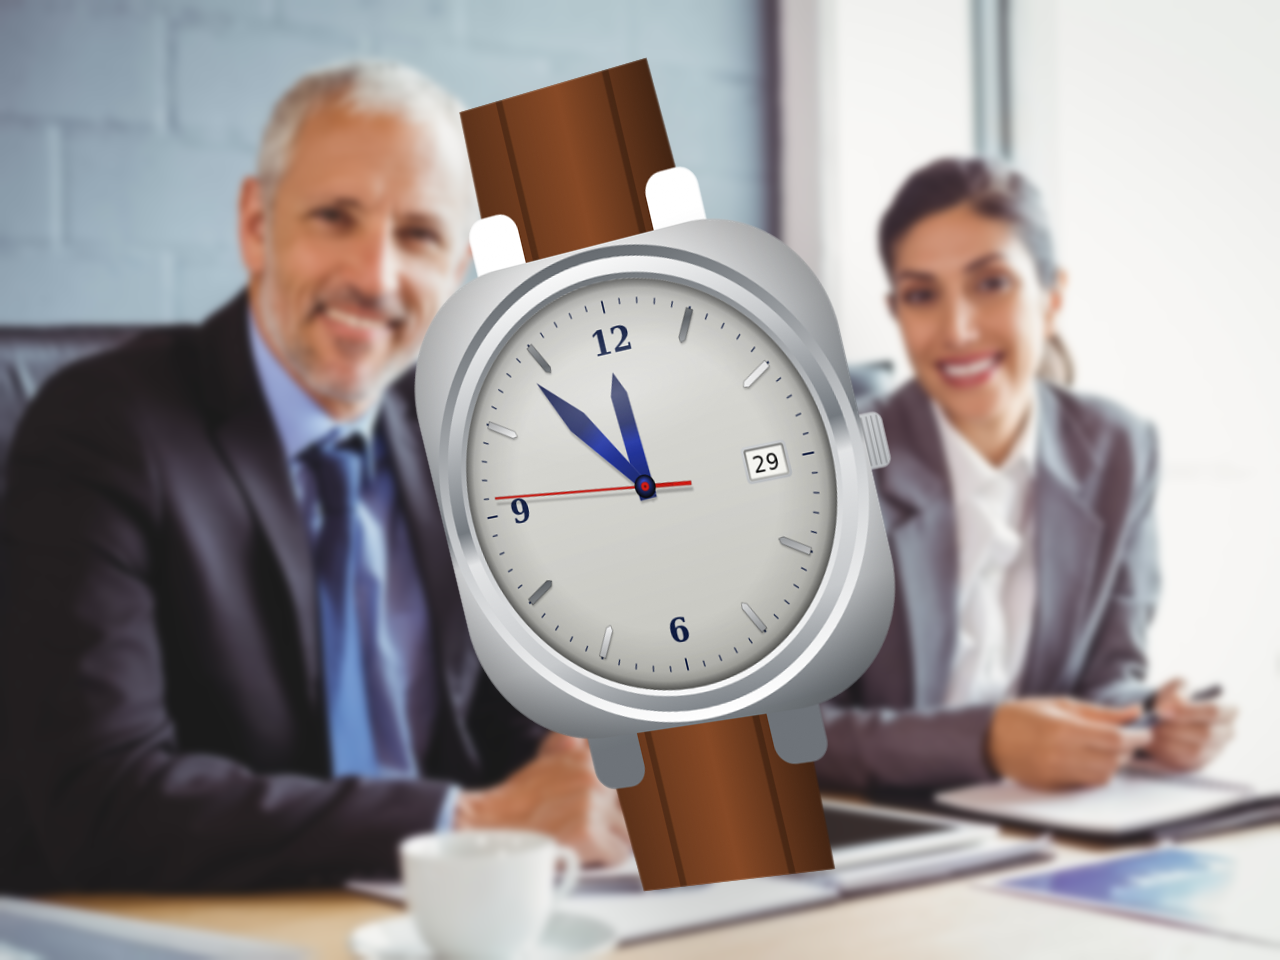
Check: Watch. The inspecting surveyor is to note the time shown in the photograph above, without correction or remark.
11:53:46
